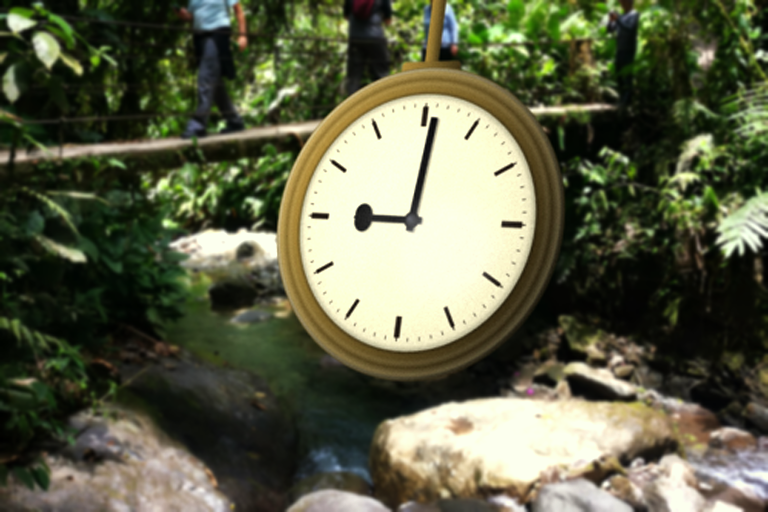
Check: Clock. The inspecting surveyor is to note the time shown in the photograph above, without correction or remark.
9:01
